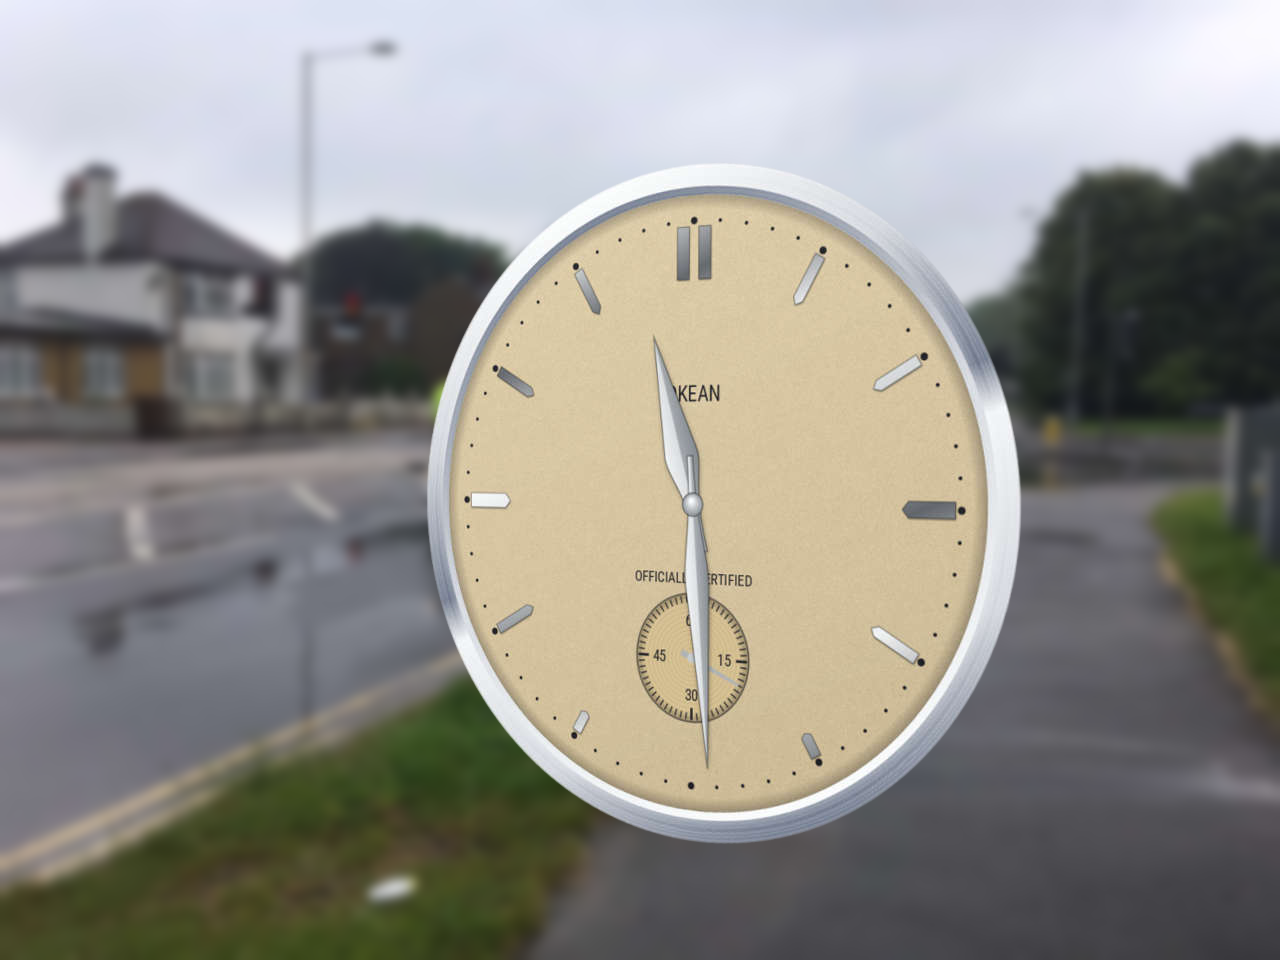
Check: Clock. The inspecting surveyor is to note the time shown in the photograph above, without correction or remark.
11:29:19
